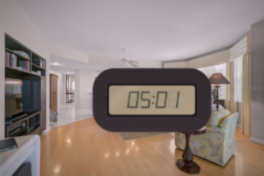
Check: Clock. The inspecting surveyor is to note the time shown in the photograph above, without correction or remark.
5:01
